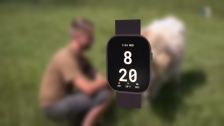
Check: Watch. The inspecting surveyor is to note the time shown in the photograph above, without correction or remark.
8:20
